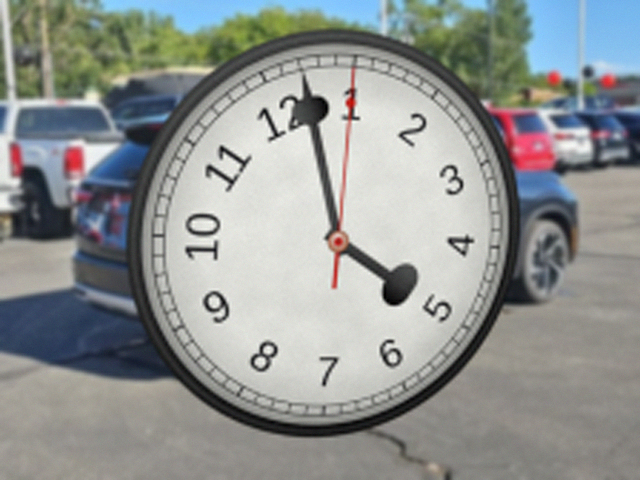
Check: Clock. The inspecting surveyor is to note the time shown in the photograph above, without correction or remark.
5:02:05
